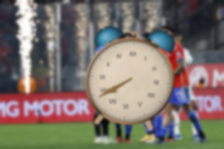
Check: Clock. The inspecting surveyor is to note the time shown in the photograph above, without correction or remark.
7:39
